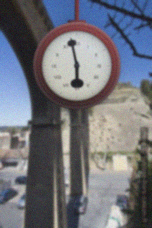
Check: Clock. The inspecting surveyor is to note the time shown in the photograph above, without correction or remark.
5:58
